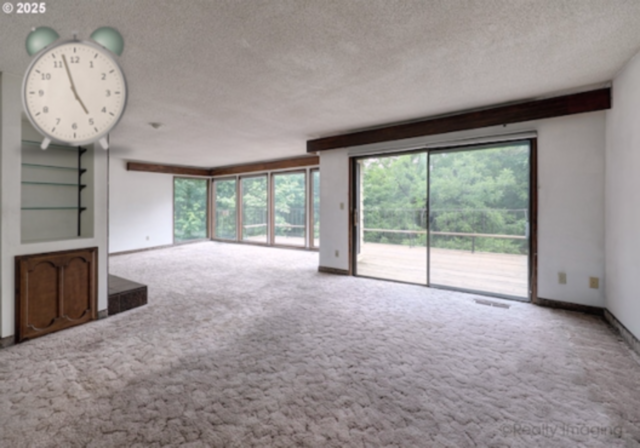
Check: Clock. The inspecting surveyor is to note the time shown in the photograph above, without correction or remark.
4:57
